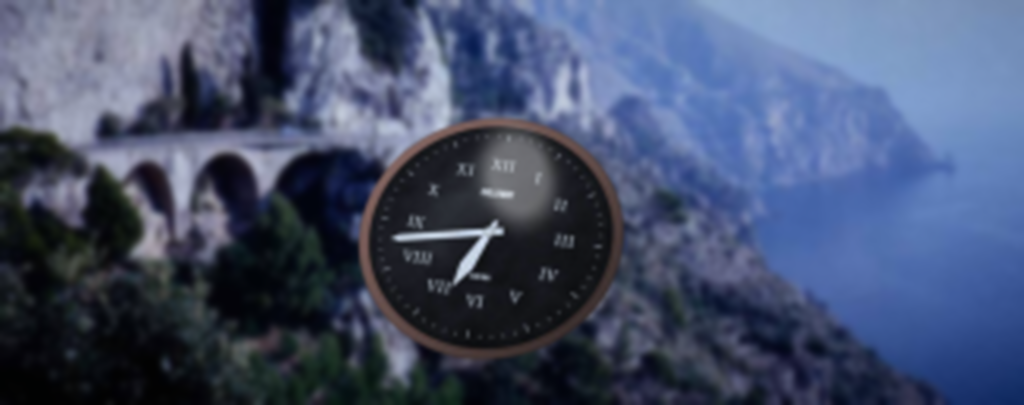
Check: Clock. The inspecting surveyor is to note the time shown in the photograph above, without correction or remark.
6:43
